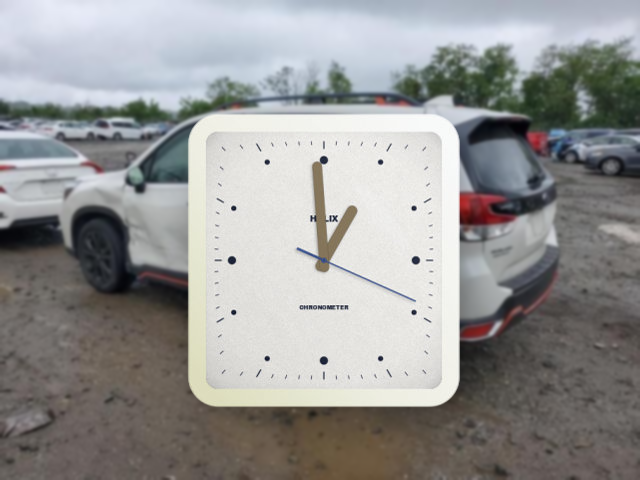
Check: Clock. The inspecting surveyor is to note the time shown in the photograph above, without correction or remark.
12:59:19
